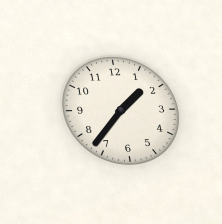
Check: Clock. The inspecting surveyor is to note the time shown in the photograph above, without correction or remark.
1:37
